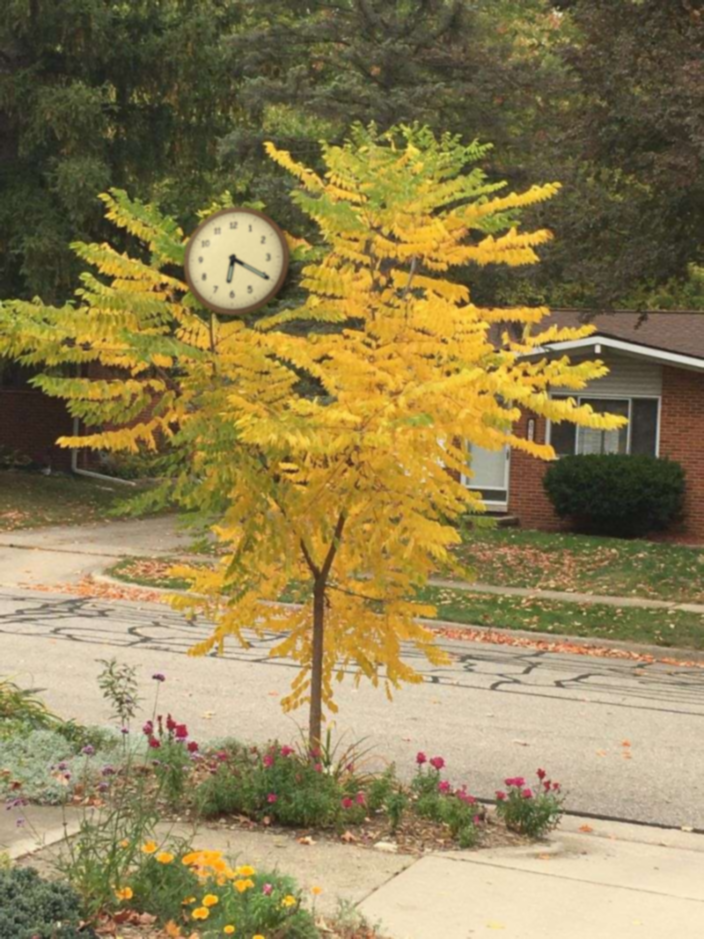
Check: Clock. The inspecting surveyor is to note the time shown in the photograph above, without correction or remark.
6:20
